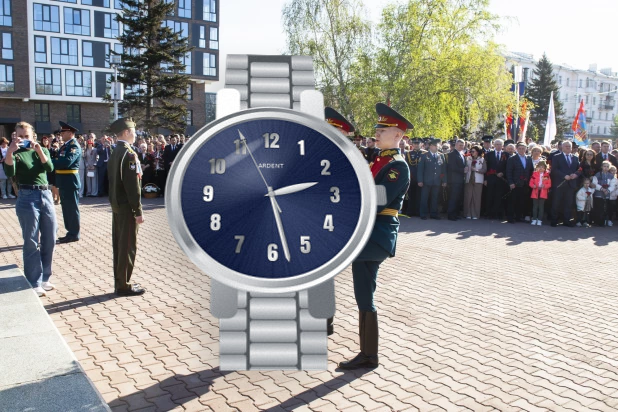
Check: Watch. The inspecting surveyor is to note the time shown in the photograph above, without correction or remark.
2:27:56
